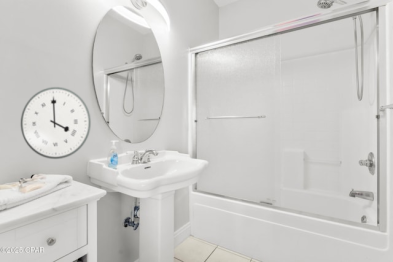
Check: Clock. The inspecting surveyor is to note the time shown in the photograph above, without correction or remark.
4:00
